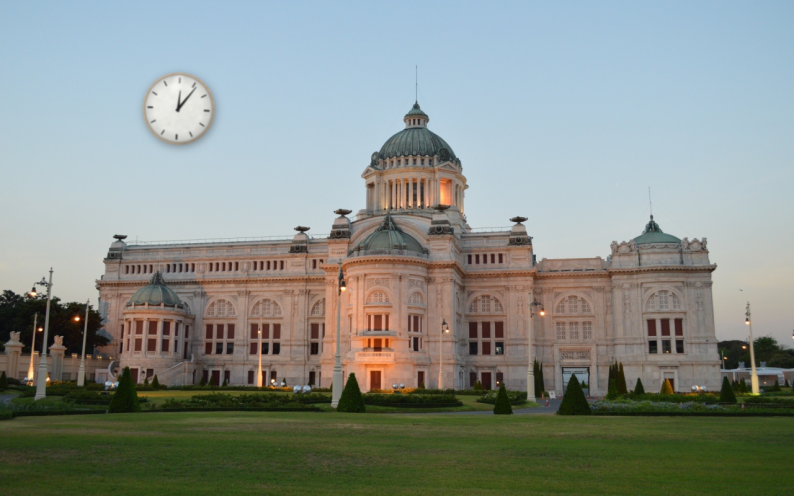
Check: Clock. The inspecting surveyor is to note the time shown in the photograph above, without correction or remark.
12:06
